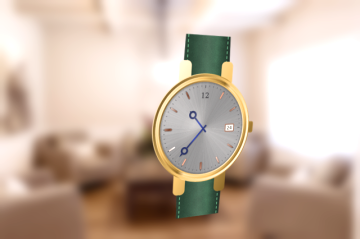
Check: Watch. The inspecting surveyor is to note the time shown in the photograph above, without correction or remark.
10:37
